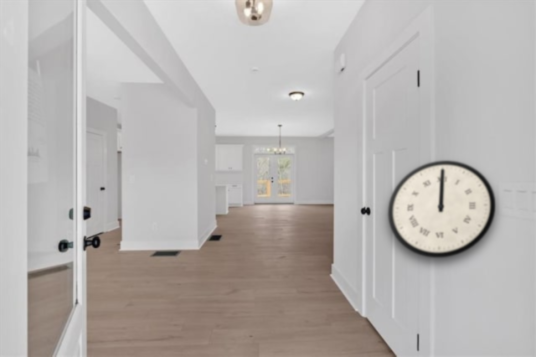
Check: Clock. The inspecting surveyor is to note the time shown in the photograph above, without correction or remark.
12:00
